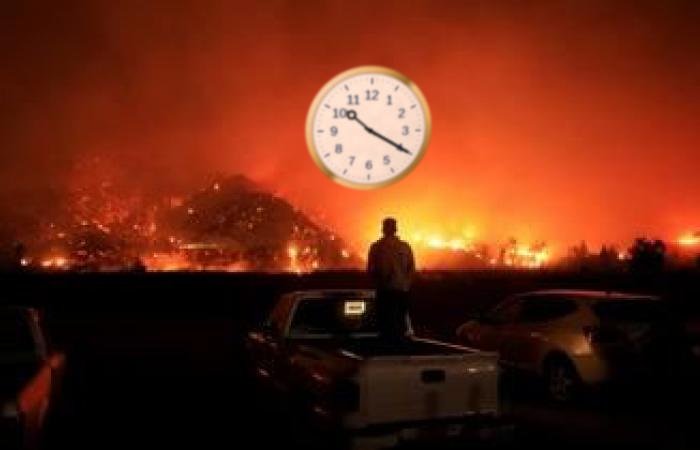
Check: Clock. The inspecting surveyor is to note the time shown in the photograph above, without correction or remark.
10:20
